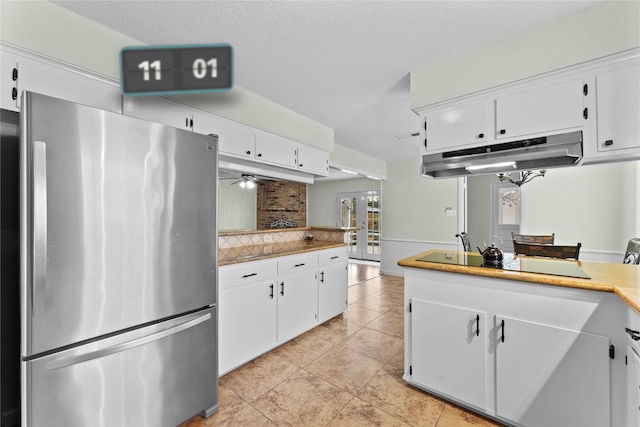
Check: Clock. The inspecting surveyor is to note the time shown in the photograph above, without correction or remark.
11:01
